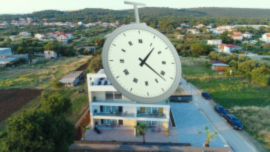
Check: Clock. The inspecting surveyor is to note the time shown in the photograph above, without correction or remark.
1:22
